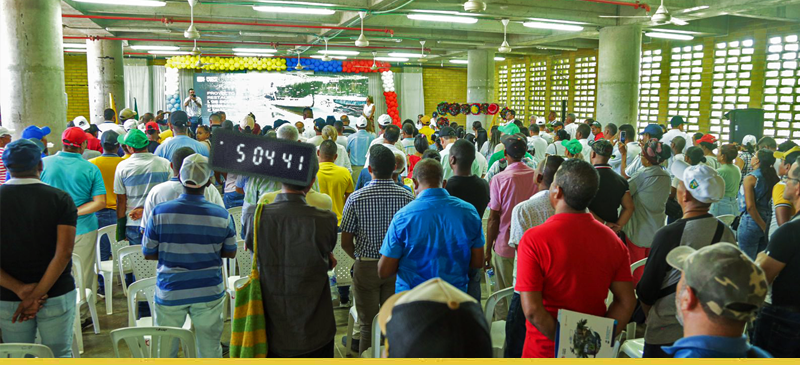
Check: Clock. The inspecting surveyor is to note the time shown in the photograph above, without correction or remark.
5:04:41
